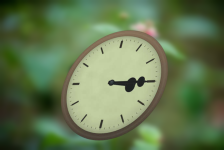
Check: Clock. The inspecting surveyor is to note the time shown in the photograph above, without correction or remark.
3:15
